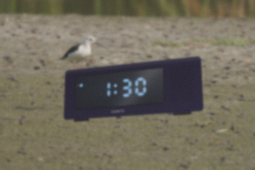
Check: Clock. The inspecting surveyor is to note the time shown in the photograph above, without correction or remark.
1:30
